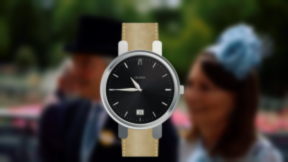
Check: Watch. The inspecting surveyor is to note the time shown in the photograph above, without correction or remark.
10:45
